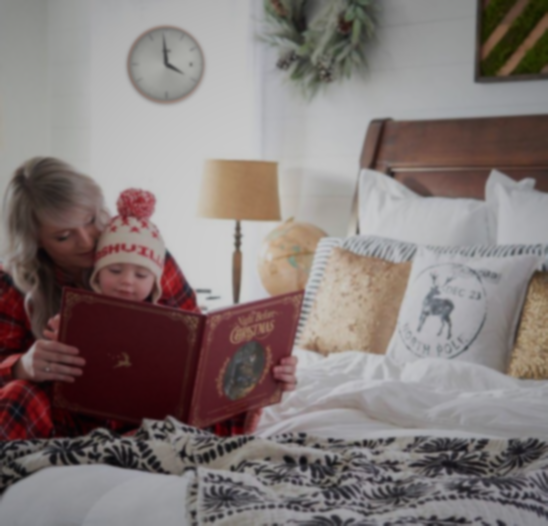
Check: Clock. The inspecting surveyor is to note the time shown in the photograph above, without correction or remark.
3:59
